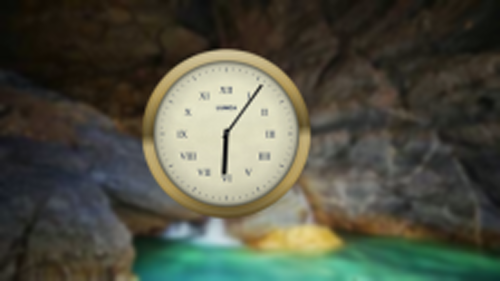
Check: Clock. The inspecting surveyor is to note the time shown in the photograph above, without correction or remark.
6:06
